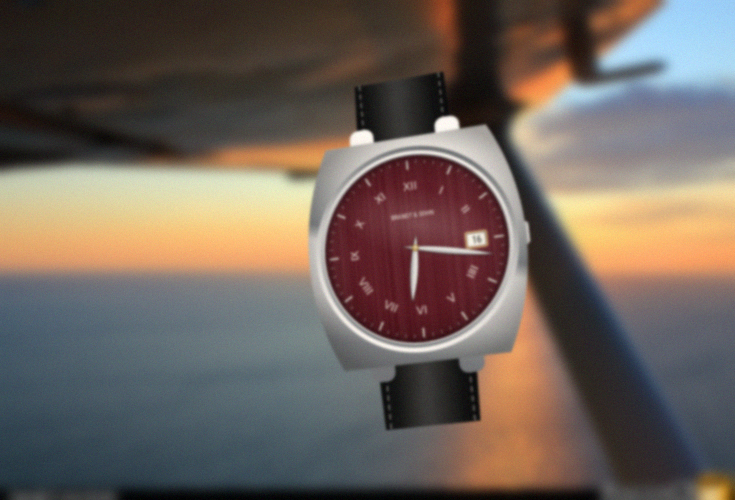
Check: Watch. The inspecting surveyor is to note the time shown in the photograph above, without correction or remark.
6:17
